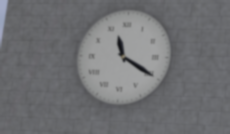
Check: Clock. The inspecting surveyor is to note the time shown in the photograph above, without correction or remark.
11:20
